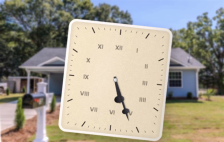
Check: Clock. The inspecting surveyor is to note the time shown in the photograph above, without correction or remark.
5:26
